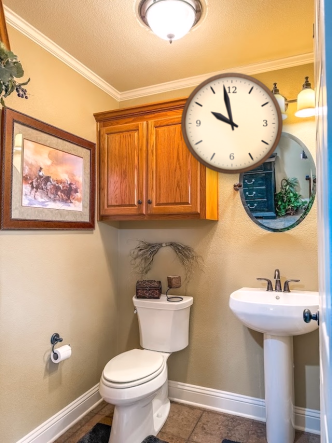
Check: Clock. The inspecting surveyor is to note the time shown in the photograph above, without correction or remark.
9:58
